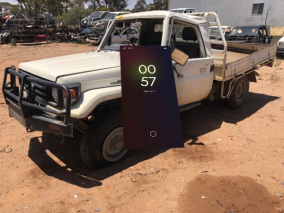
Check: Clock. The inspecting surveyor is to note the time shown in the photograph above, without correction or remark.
0:57
